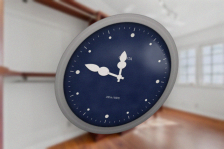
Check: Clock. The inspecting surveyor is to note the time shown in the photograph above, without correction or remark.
11:47
